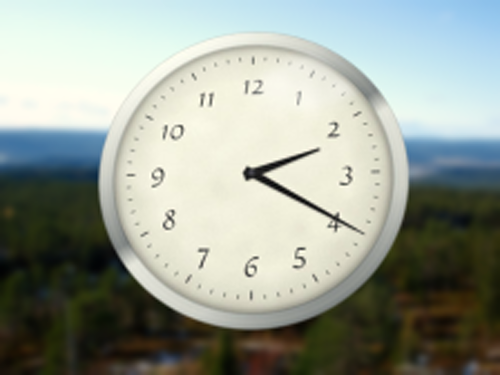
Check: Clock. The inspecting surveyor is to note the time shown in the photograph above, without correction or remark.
2:20
